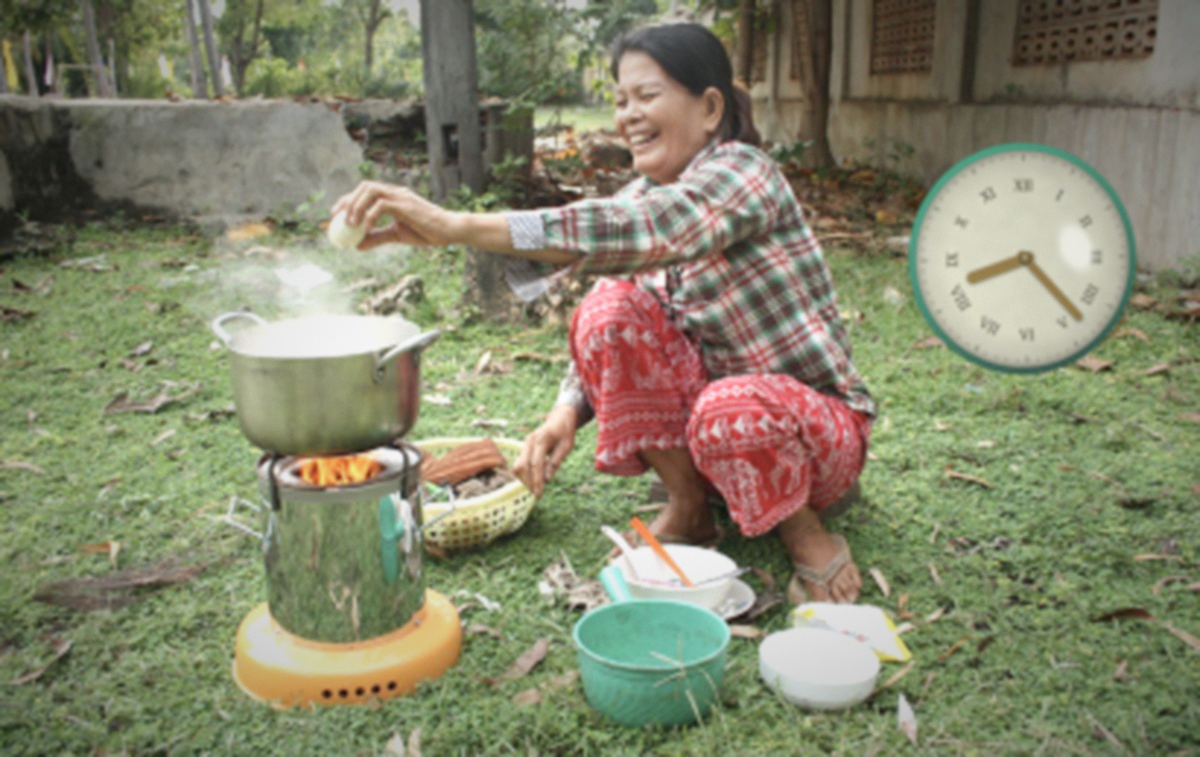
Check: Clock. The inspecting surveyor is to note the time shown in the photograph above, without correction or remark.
8:23
